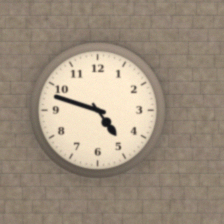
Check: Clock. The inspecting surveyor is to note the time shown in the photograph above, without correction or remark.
4:48
